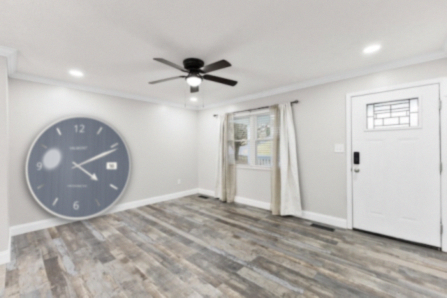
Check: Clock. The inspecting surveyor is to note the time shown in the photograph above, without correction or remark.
4:11
